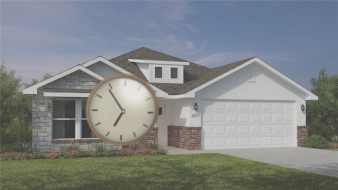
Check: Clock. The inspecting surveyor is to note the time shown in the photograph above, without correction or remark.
6:54
